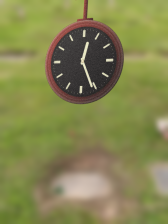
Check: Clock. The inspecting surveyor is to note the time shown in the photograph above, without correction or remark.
12:26
